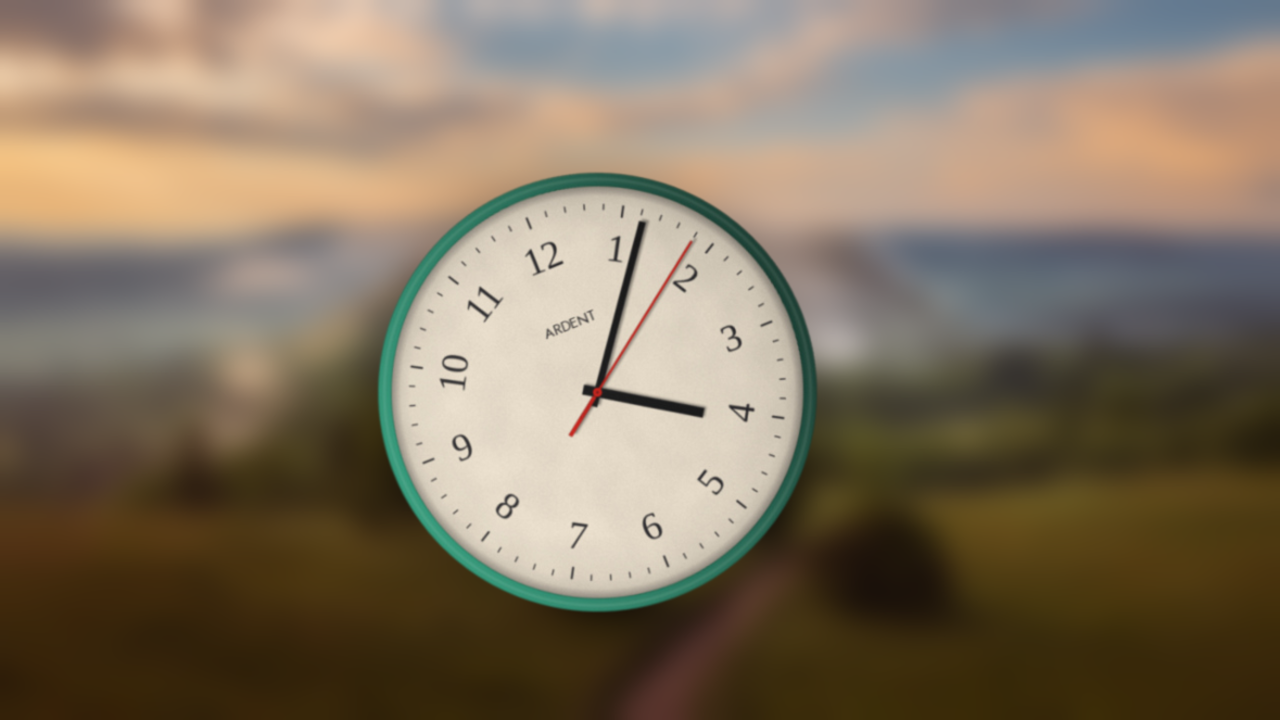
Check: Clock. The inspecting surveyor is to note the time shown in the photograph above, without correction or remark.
4:06:09
